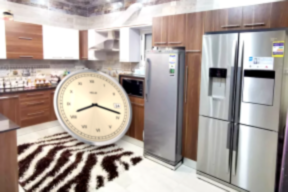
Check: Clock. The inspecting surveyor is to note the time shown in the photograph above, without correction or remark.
8:18
